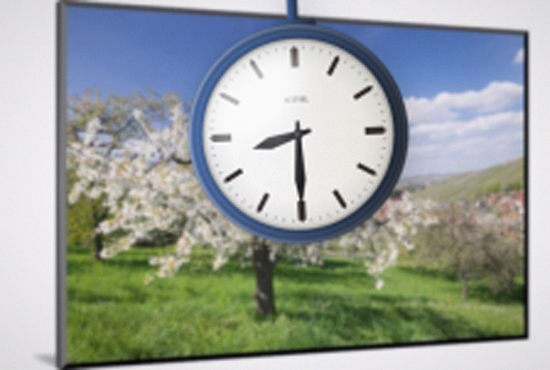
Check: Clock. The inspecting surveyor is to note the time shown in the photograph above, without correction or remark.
8:30
